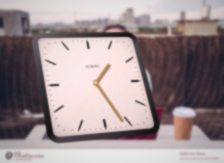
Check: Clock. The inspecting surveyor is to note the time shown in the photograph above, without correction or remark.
1:26
